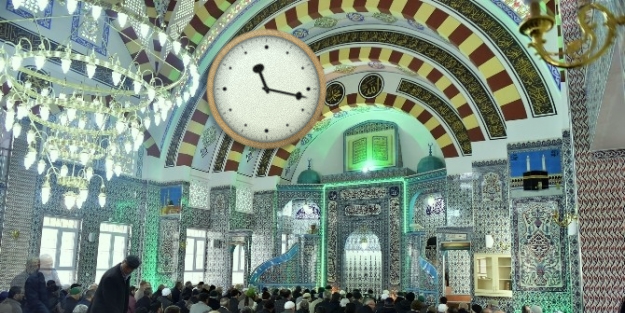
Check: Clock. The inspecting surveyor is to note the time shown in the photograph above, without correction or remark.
11:17
